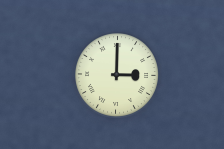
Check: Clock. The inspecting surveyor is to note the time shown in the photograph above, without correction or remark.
3:00
